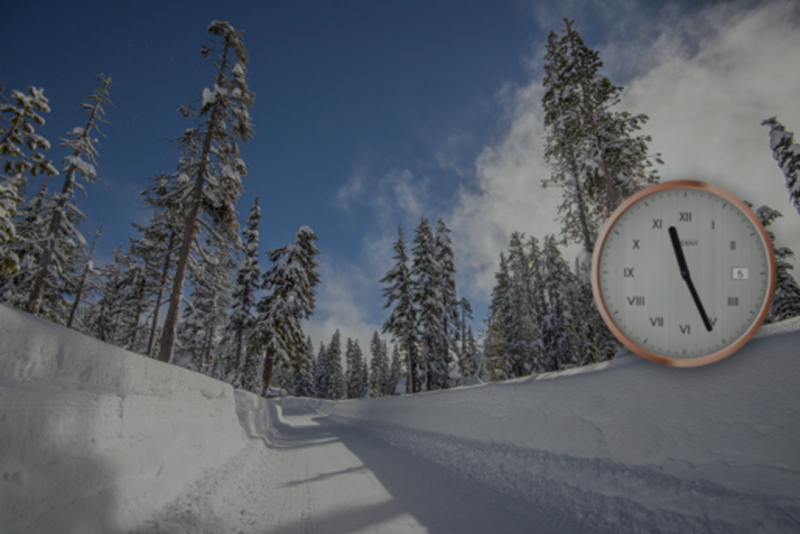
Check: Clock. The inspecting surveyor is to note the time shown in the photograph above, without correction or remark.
11:26
